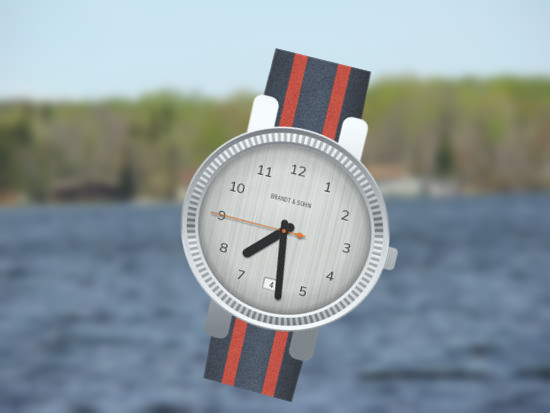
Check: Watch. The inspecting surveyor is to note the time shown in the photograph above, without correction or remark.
7:28:45
